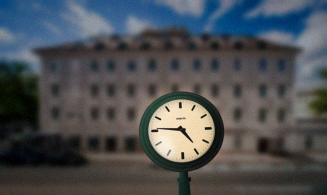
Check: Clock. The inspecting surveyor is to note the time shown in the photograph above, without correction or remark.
4:46
